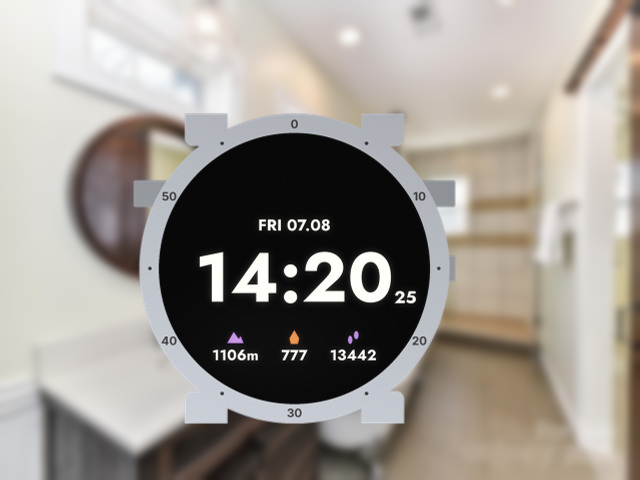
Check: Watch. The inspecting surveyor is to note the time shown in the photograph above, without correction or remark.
14:20:25
